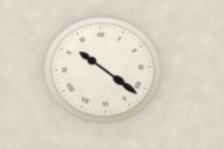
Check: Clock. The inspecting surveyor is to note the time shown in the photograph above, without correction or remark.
10:22
